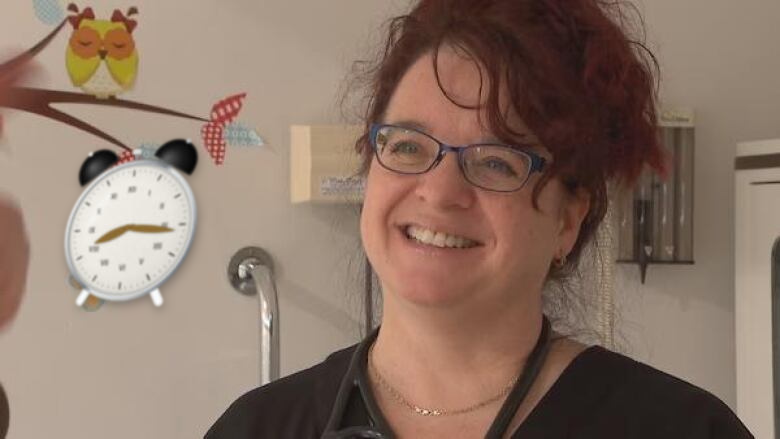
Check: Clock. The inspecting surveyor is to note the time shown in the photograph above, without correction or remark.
8:16
